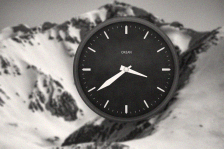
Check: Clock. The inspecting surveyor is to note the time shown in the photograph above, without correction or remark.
3:39
